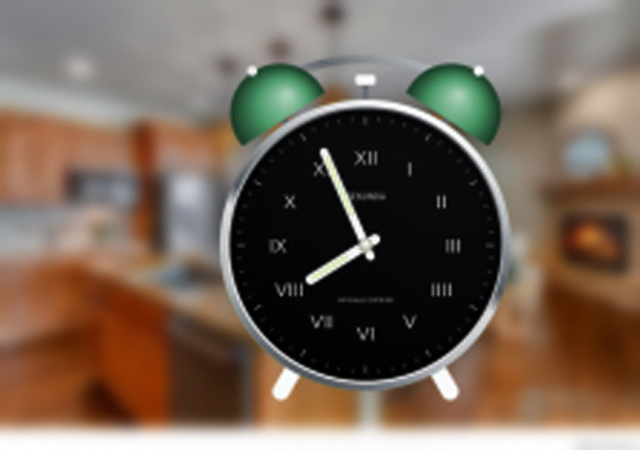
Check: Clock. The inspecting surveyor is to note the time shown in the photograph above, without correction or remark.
7:56
